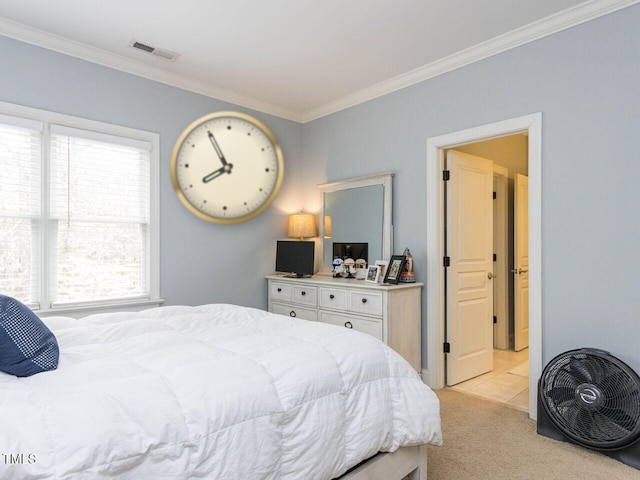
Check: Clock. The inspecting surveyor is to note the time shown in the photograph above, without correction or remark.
7:55
